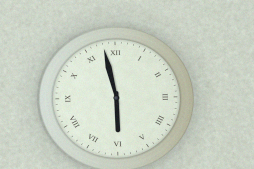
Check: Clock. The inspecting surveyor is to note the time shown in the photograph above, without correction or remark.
5:58
